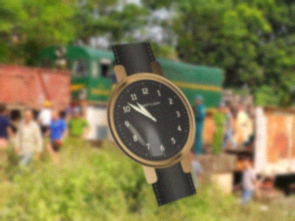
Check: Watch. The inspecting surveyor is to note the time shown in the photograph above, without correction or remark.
10:52
